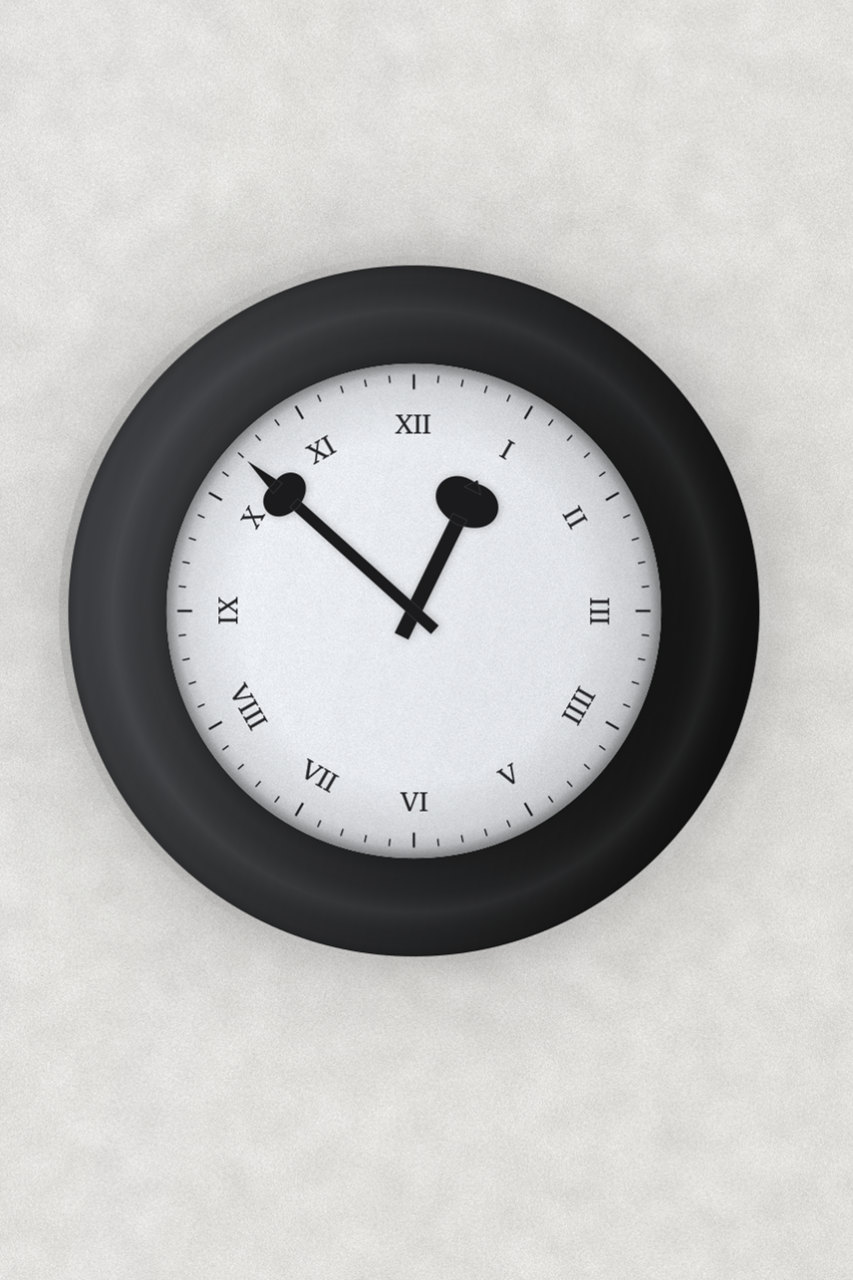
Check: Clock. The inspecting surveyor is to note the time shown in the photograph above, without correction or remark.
12:52
